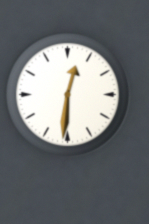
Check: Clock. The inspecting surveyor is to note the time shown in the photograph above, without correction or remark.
12:31
